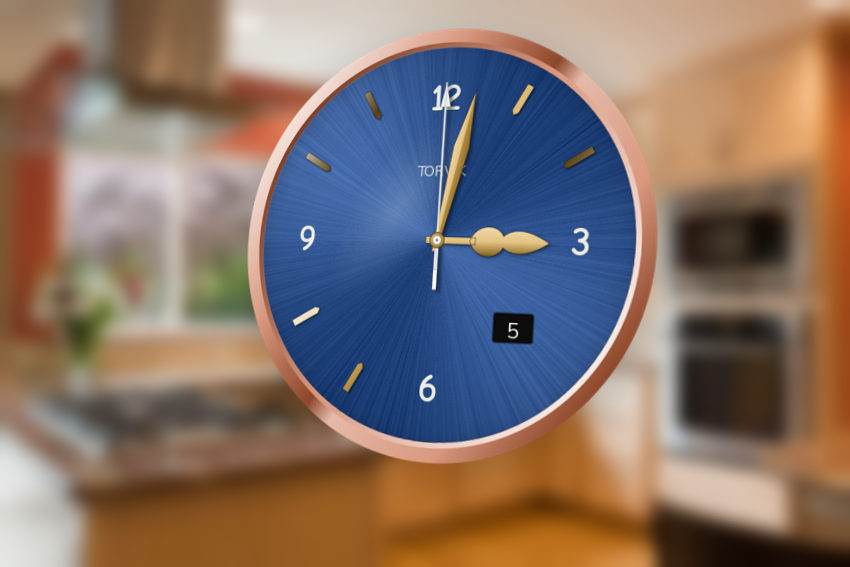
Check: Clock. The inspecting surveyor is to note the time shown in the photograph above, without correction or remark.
3:02:00
